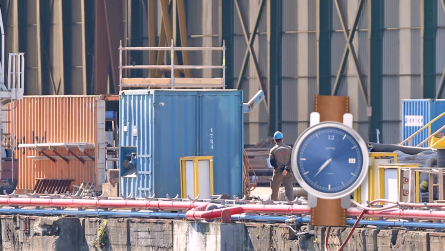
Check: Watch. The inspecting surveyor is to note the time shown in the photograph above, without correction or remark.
7:37
